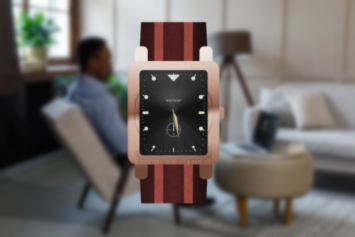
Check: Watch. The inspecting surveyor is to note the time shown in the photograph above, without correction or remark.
5:28
